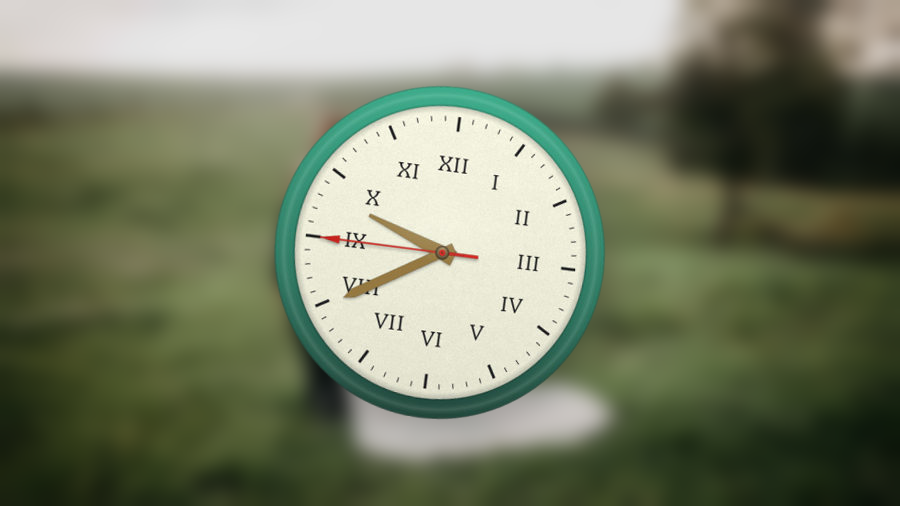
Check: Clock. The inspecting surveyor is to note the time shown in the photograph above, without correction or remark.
9:39:45
